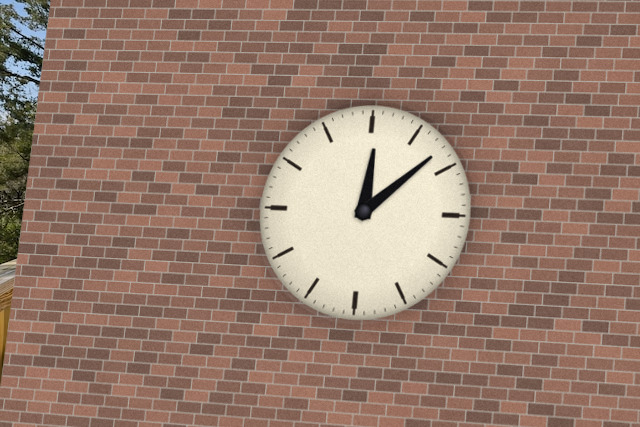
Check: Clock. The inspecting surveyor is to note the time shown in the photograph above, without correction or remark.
12:08
